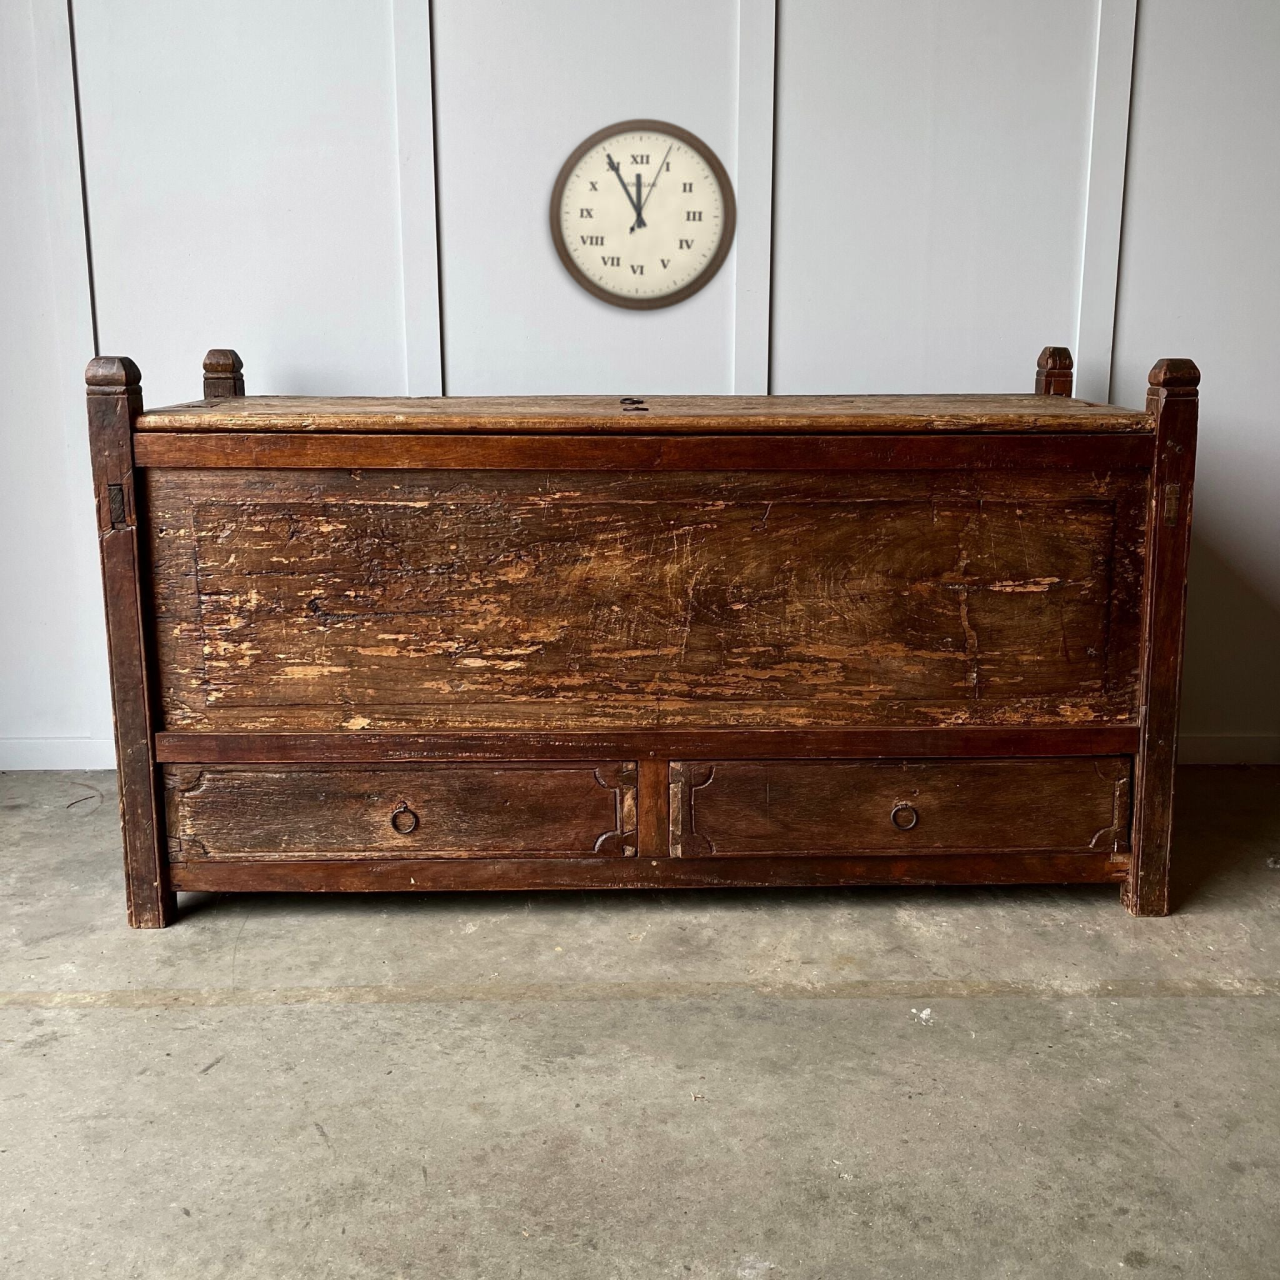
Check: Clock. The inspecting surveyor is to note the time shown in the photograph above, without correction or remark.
11:55:04
